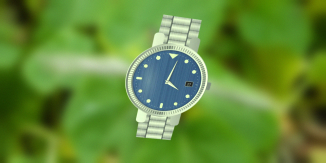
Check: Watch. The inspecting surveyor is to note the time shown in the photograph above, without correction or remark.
4:02
